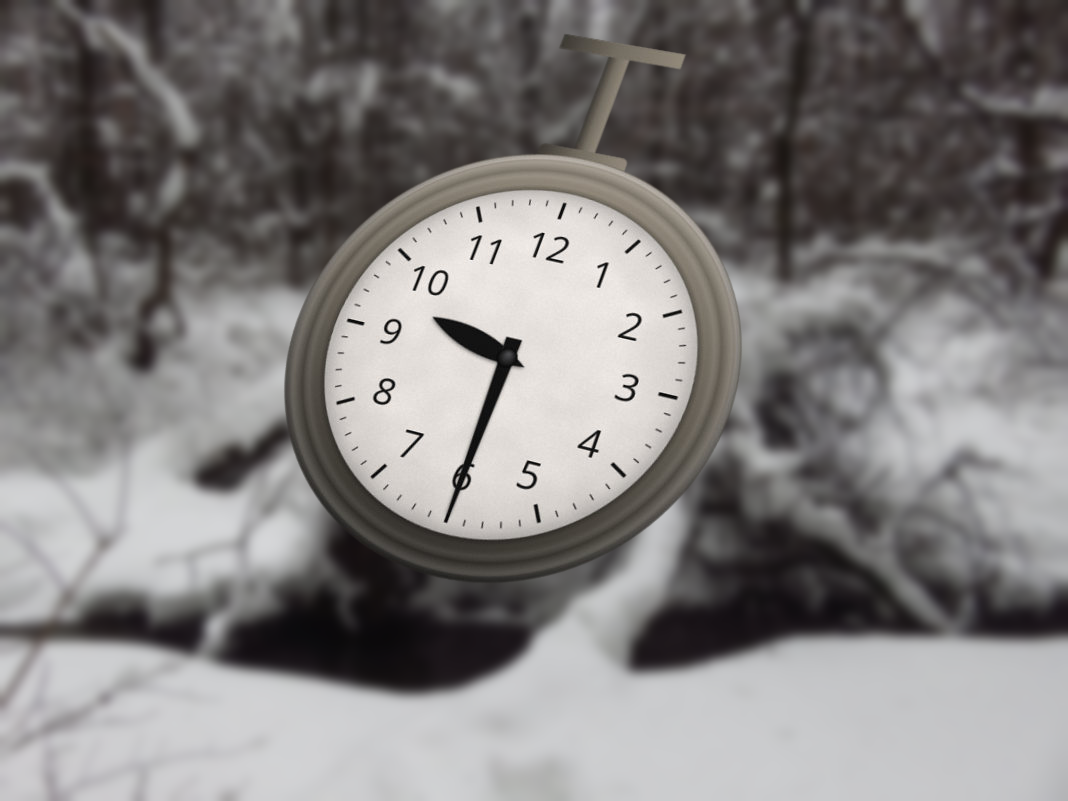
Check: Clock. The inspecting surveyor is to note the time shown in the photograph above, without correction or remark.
9:30
